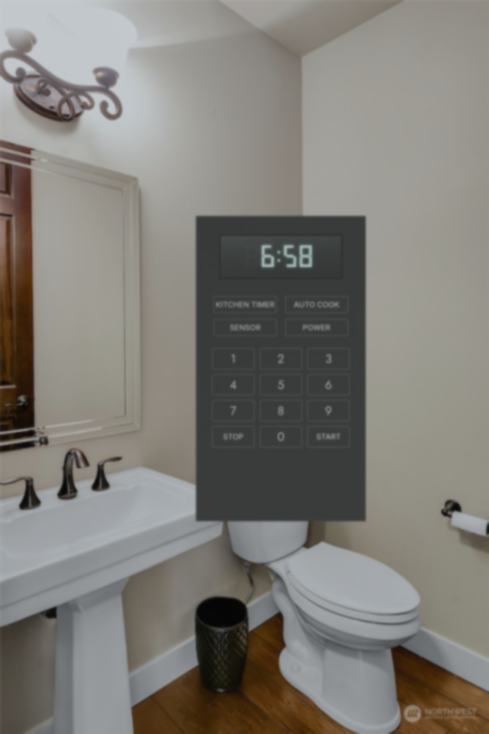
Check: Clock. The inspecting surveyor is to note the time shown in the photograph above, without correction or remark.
6:58
